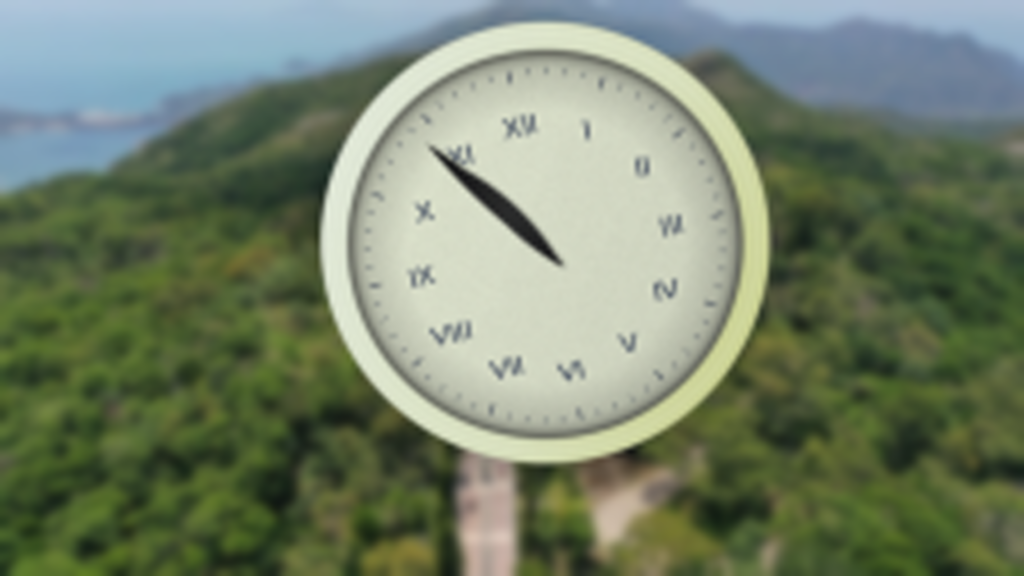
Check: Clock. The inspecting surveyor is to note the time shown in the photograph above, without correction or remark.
10:54
